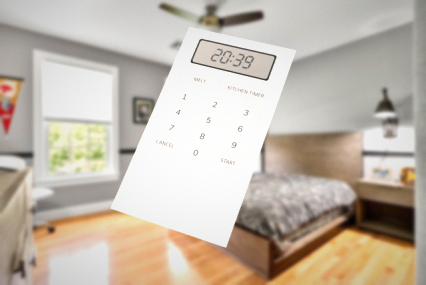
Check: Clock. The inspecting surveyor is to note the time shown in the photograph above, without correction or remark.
20:39
